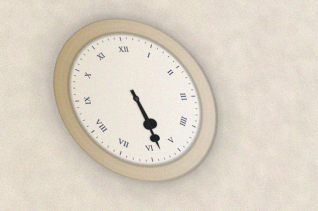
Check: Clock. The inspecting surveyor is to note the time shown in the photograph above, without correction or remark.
5:28
